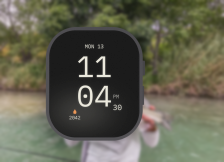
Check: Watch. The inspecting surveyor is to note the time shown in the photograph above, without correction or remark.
11:04:30
